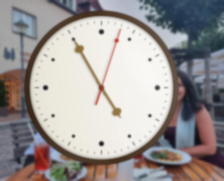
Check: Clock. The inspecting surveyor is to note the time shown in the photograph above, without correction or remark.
4:55:03
